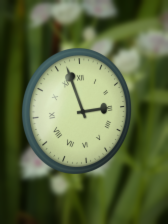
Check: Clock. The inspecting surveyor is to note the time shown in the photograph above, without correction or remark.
2:57
